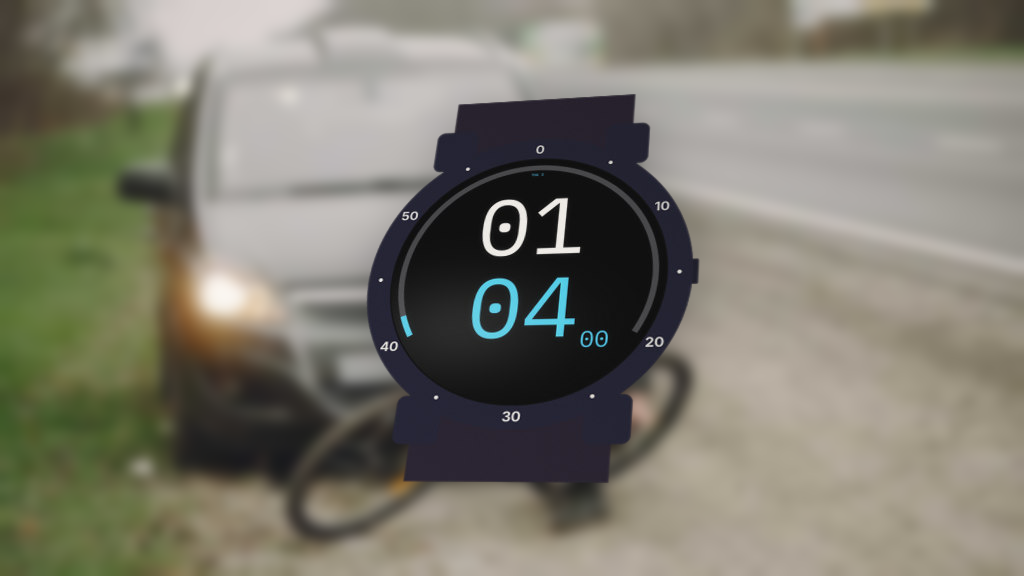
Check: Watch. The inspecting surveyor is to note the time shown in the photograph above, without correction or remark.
1:04:00
